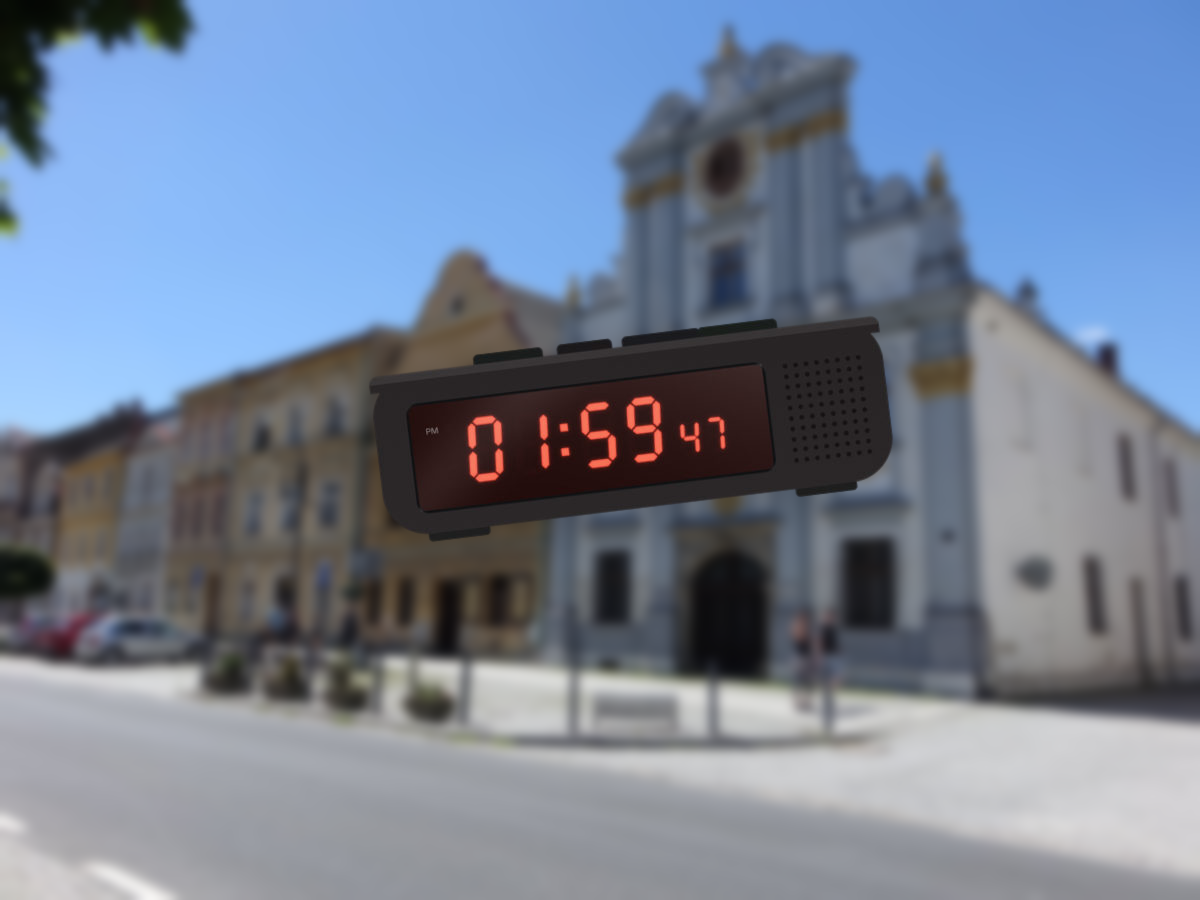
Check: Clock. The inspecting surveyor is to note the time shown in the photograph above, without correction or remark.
1:59:47
